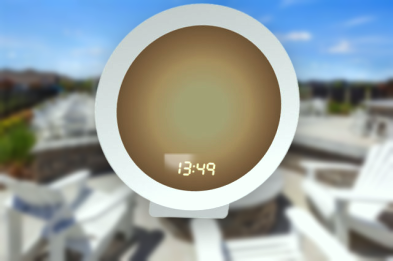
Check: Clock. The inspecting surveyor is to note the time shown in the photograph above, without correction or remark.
13:49
